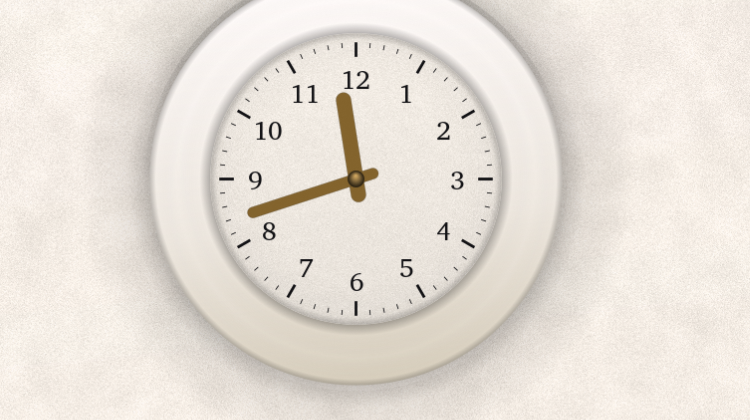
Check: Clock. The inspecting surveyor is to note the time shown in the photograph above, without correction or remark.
11:42
